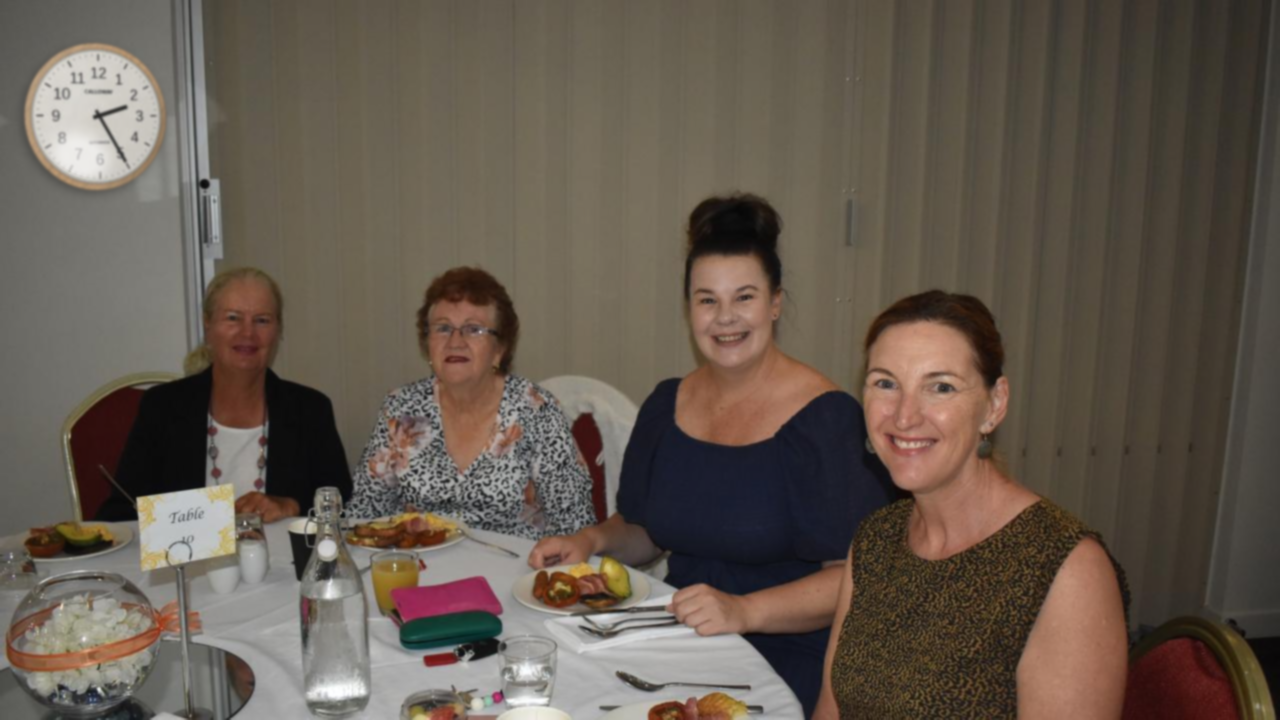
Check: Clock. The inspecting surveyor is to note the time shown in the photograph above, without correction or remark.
2:25
